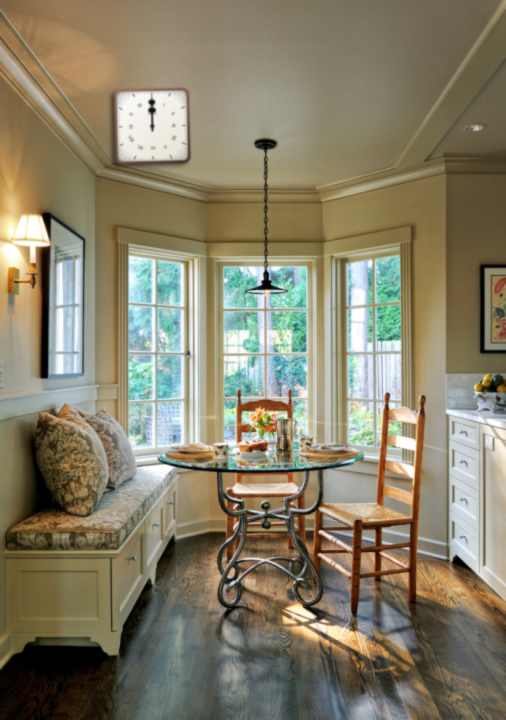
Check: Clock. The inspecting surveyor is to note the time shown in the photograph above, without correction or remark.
12:00
